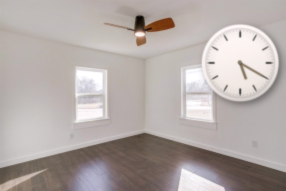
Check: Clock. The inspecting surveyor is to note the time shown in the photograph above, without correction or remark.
5:20
